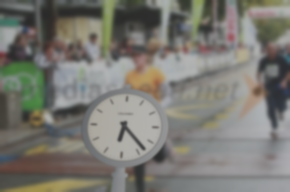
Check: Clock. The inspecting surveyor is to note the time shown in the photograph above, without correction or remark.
6:23
